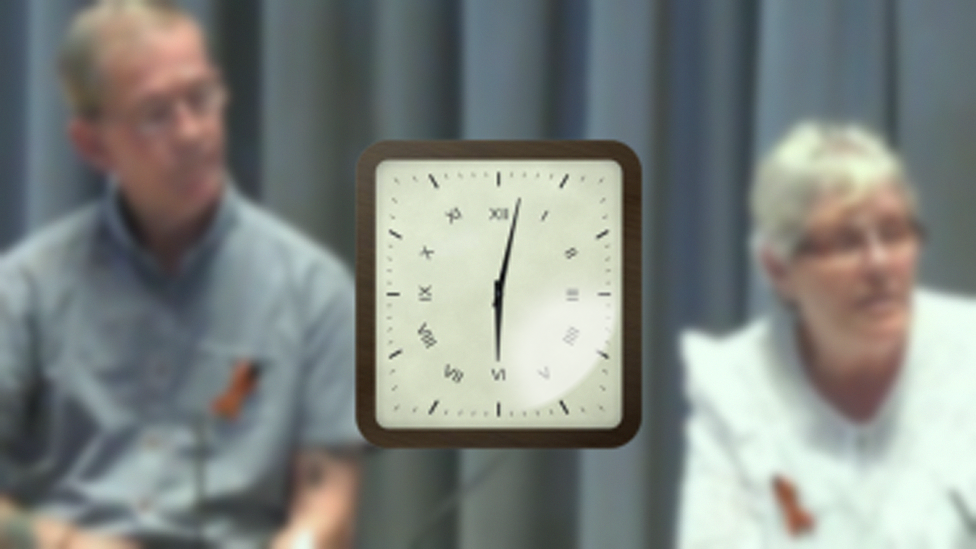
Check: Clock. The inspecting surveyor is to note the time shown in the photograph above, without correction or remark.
6:02
